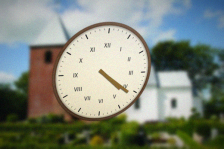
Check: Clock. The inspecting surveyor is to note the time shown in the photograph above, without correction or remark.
4:21
